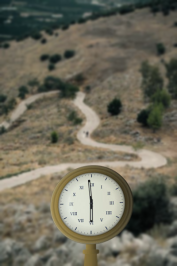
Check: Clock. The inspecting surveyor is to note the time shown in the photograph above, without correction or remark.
5:59
